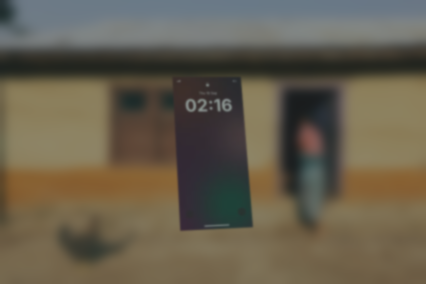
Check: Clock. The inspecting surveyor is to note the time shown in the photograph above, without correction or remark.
2:16
